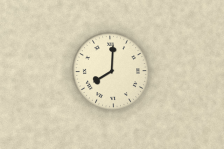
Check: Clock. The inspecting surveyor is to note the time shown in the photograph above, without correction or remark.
8:01
